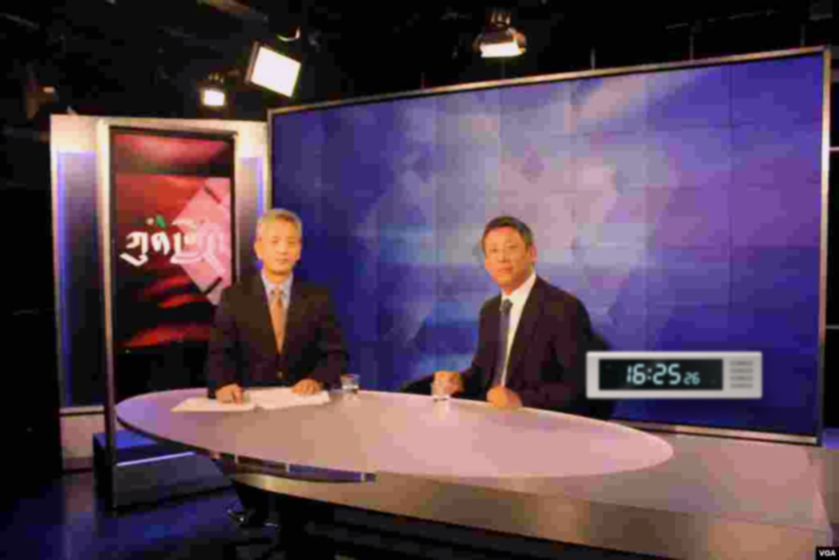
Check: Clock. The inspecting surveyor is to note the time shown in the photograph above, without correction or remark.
16:25
